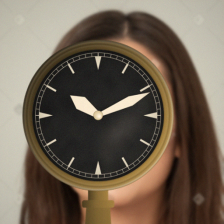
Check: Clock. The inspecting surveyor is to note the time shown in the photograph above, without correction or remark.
10:11
